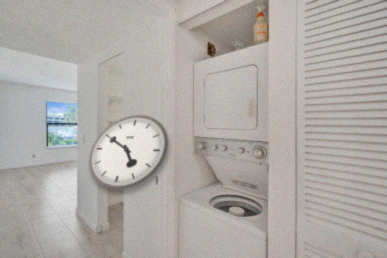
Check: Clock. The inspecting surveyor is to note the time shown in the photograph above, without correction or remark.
4:50
